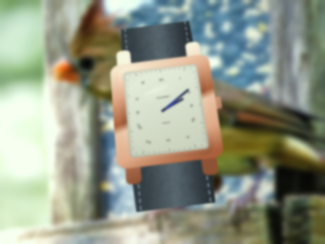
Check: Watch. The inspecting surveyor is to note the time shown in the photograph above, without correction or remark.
2:09
